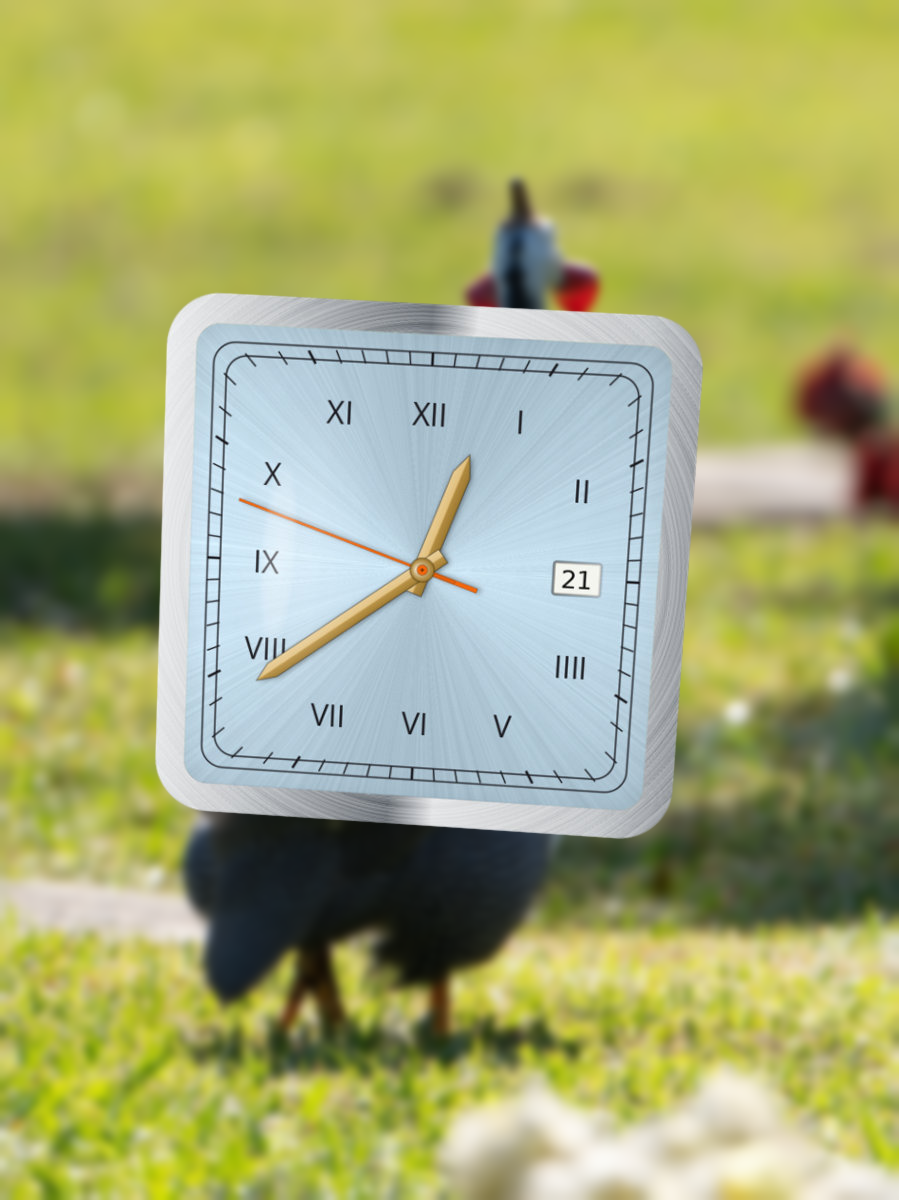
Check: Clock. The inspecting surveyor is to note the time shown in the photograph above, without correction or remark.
12:38:48
